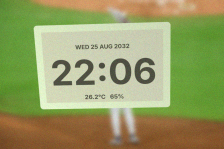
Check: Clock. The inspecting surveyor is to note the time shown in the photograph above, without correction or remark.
22:06
